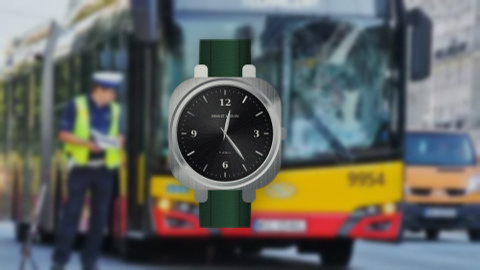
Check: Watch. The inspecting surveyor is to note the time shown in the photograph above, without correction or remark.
12:24
